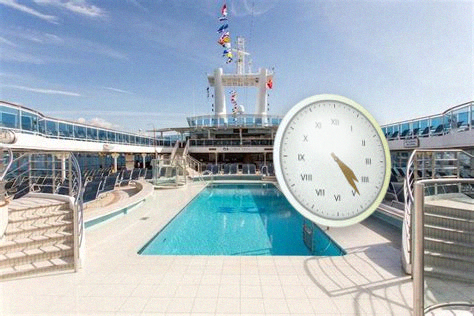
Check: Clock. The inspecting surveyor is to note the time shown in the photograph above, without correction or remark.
4:24
